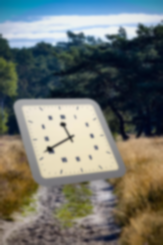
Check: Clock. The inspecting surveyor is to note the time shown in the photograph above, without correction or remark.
11:41
